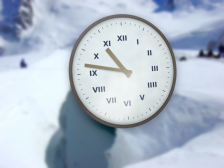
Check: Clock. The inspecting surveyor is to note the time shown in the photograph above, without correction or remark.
10:47
